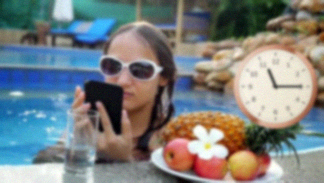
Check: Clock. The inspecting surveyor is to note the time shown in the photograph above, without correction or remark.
11:15
